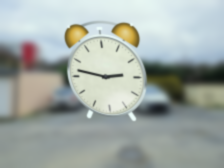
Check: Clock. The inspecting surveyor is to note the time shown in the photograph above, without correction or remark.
2:47
